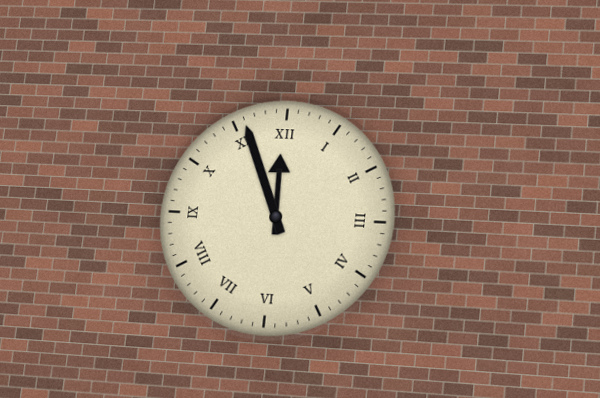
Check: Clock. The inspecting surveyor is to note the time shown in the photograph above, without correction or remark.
11:56
